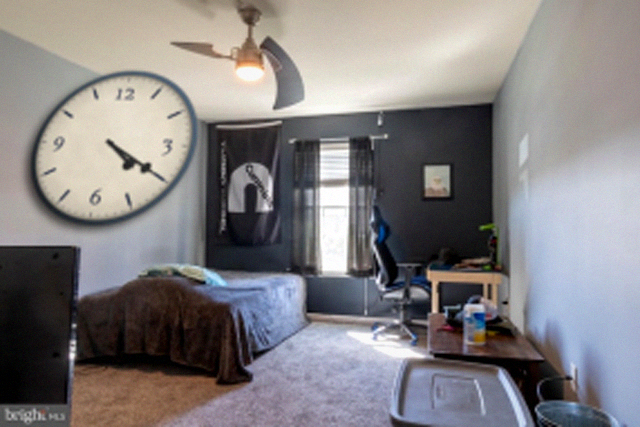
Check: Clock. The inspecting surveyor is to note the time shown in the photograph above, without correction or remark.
4:20
